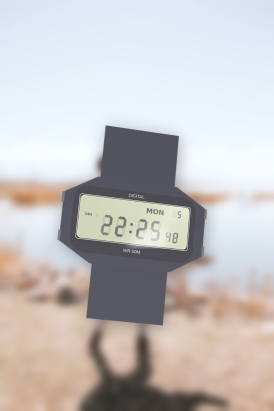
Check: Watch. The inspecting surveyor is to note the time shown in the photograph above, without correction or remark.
22:25:48
